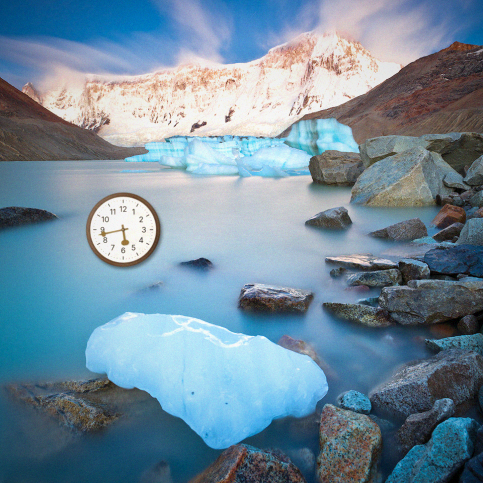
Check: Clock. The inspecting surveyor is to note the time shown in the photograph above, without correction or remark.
5:43
